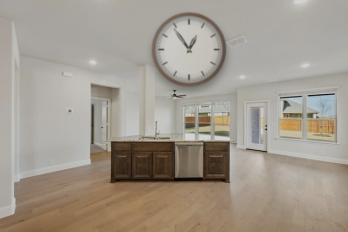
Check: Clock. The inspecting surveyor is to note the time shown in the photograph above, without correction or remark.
12:54
